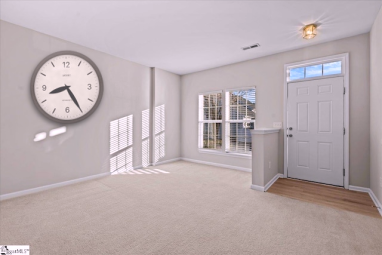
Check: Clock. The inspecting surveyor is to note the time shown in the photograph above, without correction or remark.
8:25
